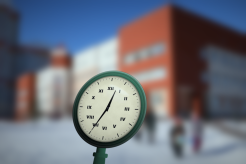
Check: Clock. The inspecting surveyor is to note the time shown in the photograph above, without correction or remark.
12:35
